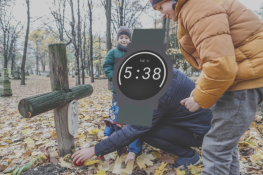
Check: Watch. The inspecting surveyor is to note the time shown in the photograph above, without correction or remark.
5:38
